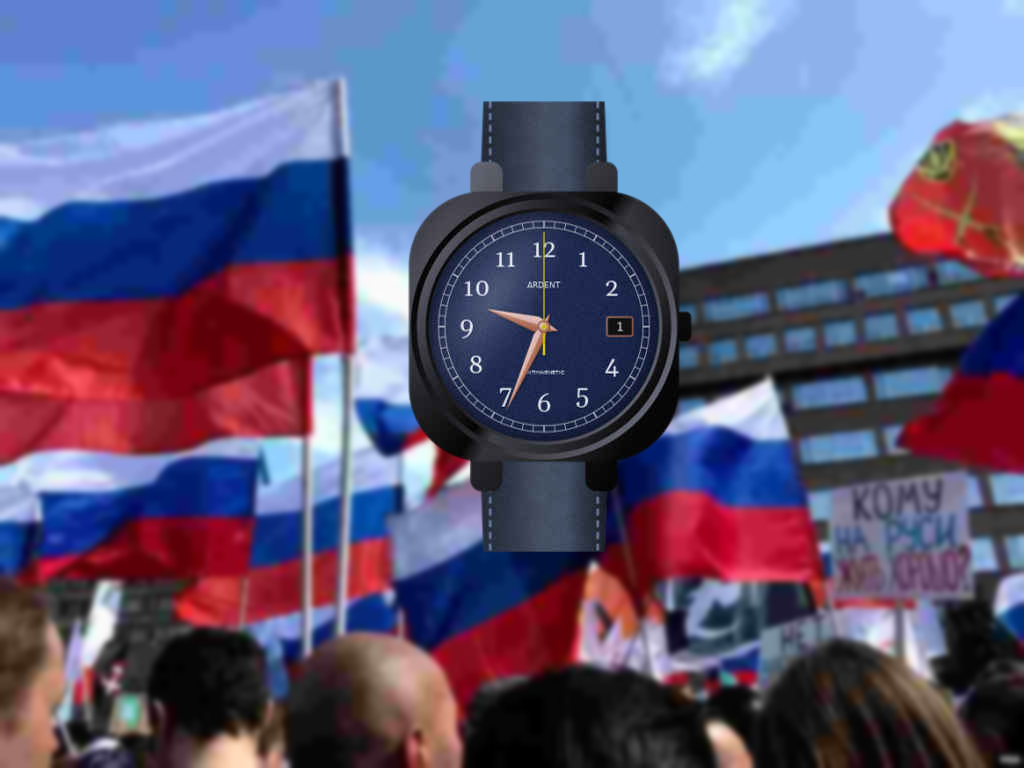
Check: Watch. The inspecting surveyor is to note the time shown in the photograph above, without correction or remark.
9:34:00
